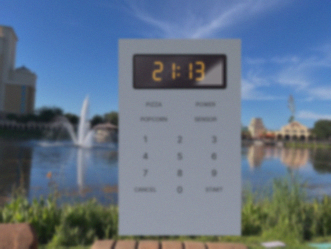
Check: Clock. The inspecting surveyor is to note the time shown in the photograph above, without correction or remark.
21:13
